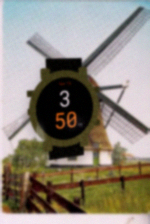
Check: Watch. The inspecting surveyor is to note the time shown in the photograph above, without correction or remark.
3:50
